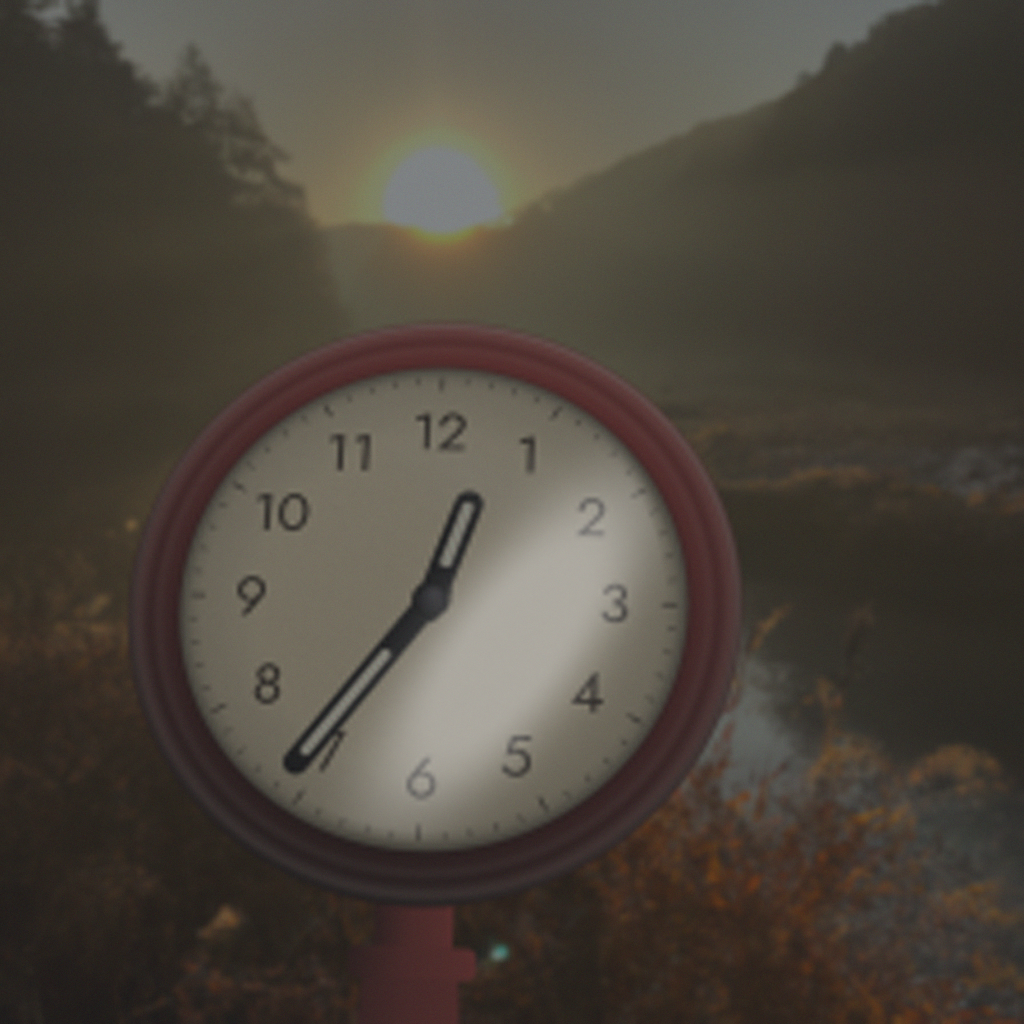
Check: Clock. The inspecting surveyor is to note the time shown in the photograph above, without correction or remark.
12:36
